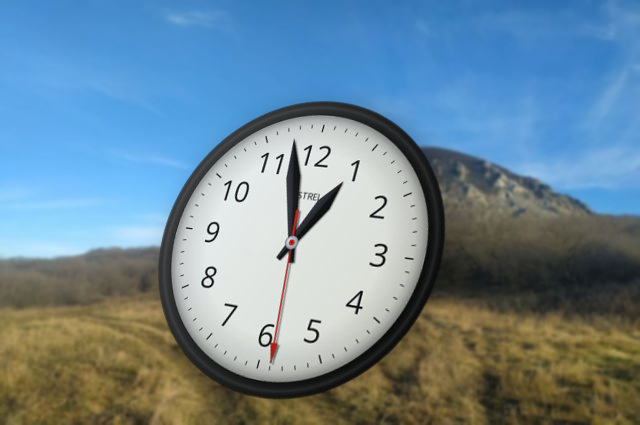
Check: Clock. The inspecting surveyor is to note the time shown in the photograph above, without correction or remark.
12:57:29
